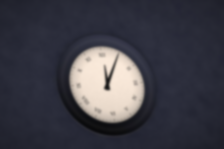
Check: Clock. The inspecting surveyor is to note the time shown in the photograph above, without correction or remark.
12:05
